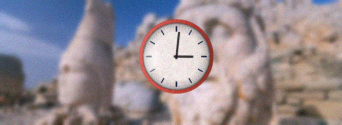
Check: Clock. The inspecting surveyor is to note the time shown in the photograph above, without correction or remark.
3:01
